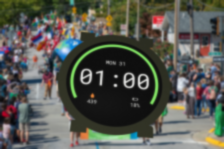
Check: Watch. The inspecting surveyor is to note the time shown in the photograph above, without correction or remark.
1:00
